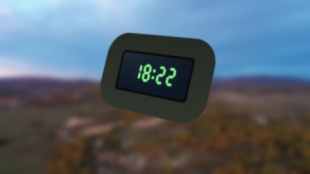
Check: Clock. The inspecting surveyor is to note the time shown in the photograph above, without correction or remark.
18:22
